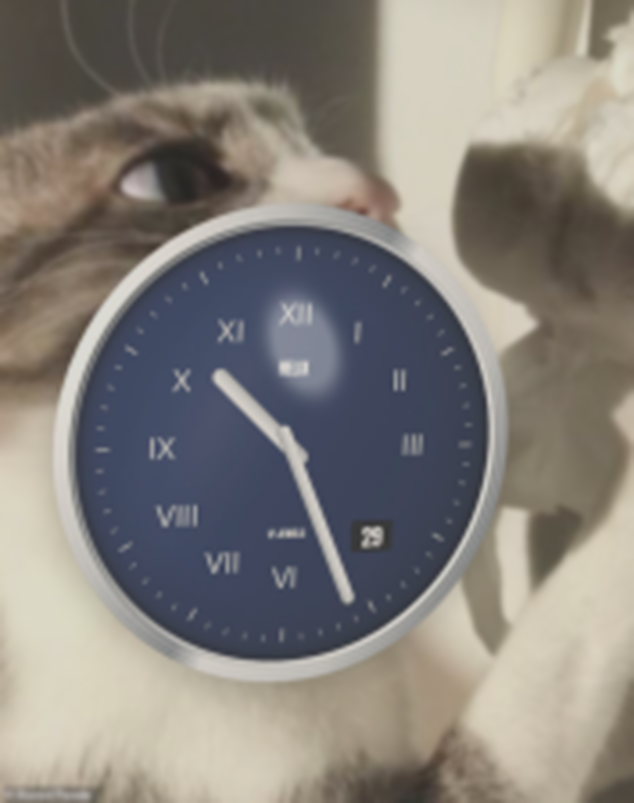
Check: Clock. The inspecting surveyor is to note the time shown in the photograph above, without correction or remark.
10:26
